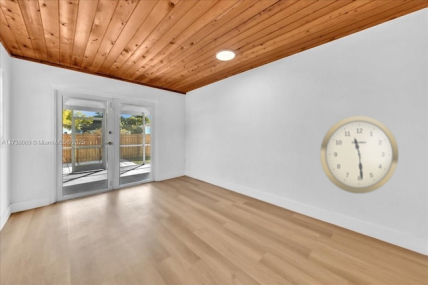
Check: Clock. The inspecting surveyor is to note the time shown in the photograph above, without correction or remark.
11:29
